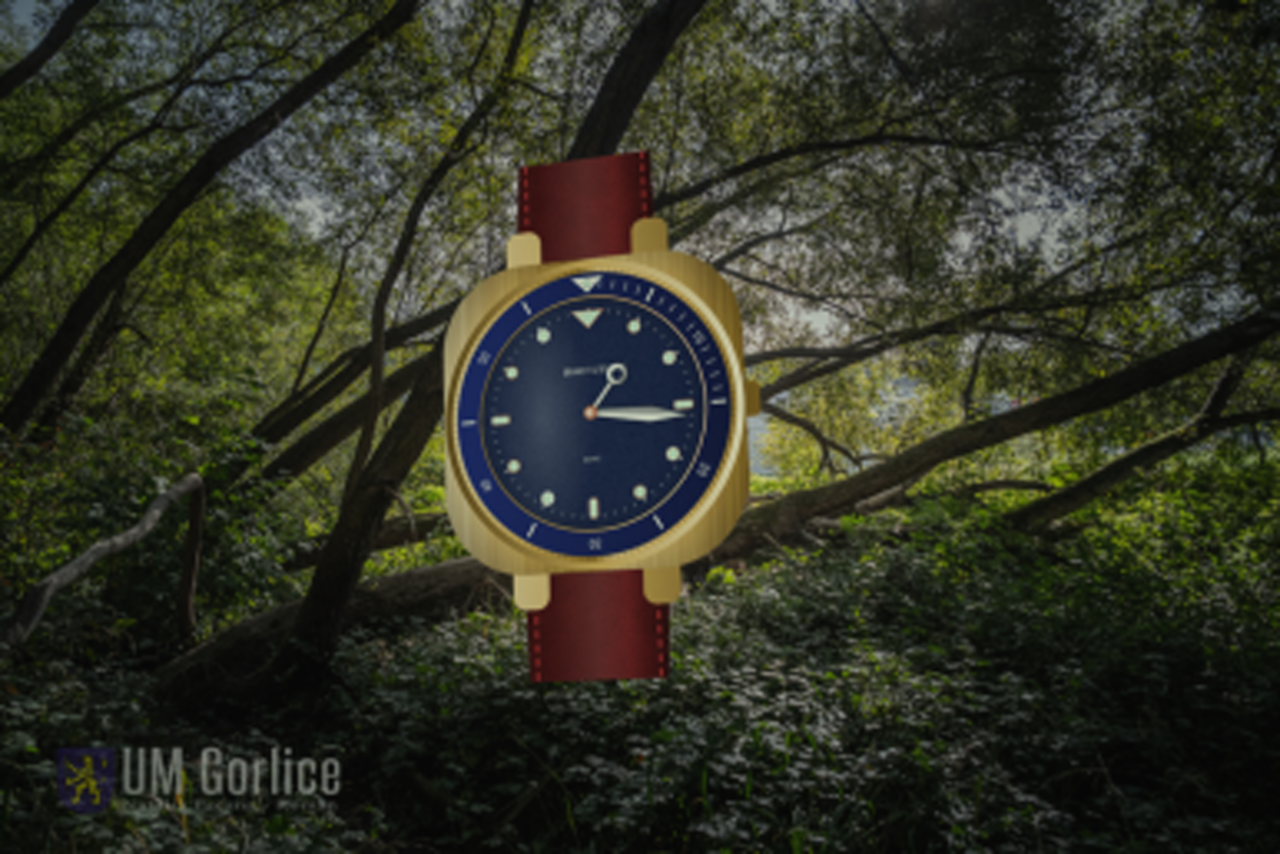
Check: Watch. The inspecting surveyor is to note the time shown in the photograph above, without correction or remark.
1:16
